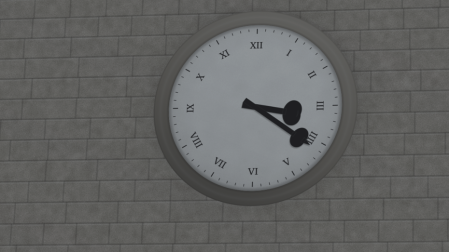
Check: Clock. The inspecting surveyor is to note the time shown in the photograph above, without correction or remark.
3:21
